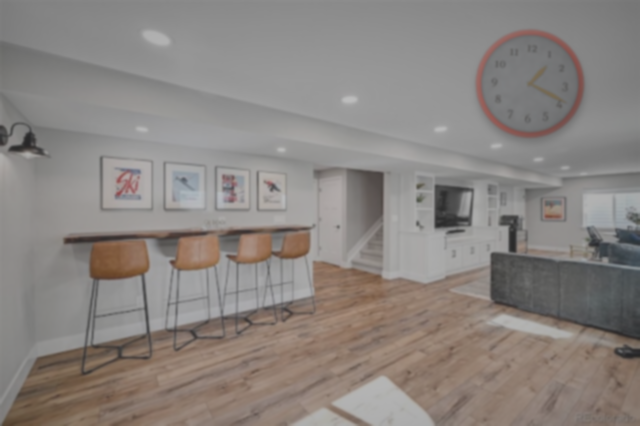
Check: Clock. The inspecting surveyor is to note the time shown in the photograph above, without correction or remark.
1:19
